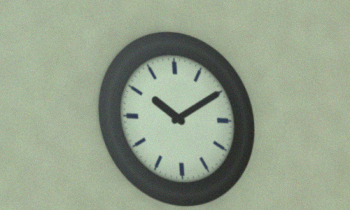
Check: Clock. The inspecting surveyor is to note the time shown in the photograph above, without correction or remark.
10:10
